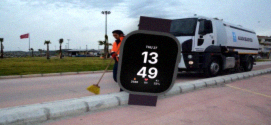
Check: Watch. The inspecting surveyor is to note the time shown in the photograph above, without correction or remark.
13:49
